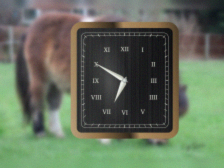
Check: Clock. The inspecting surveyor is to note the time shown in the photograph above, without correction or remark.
6:50
